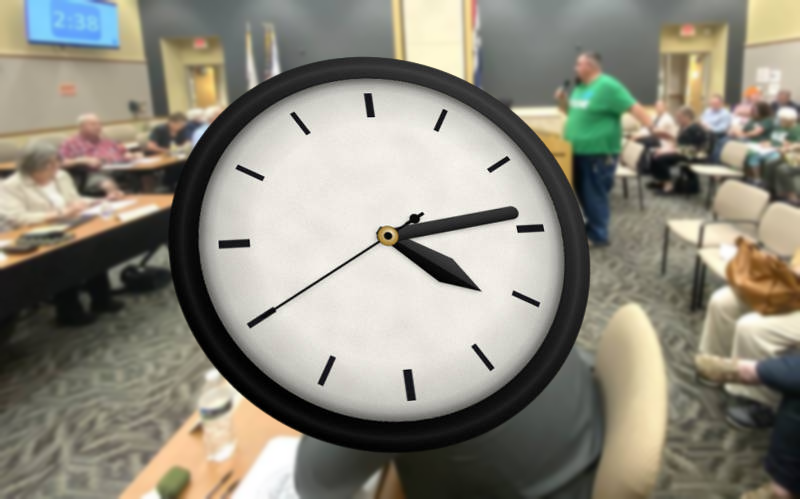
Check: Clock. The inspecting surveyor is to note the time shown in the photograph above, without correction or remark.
4:13:40
